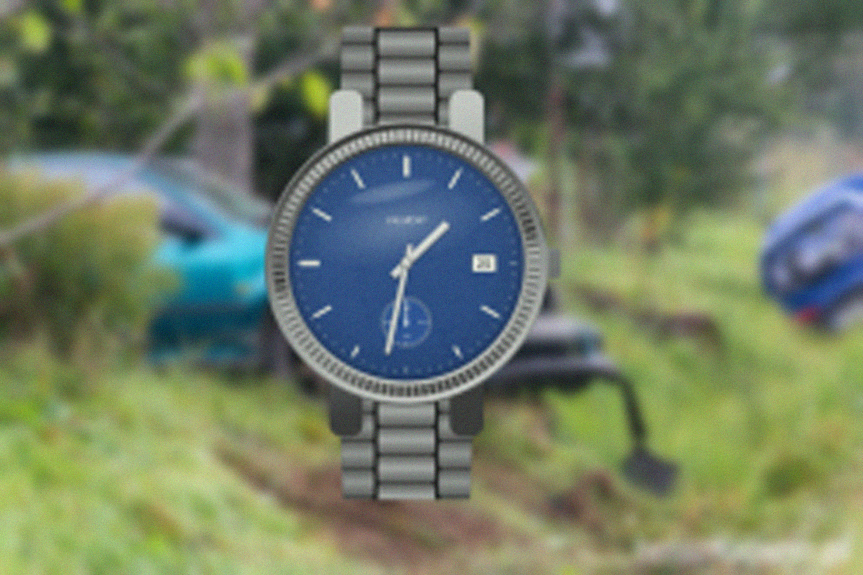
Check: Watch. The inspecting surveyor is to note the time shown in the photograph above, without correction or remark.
1:32
